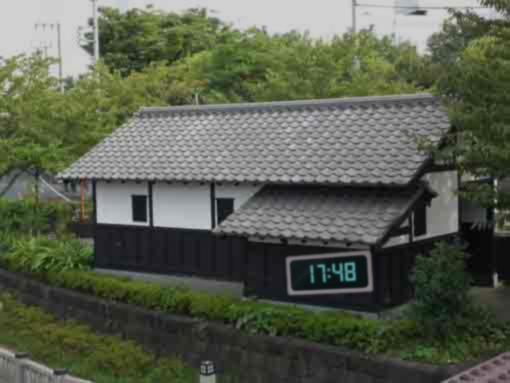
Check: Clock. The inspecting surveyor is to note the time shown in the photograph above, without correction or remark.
17:48
